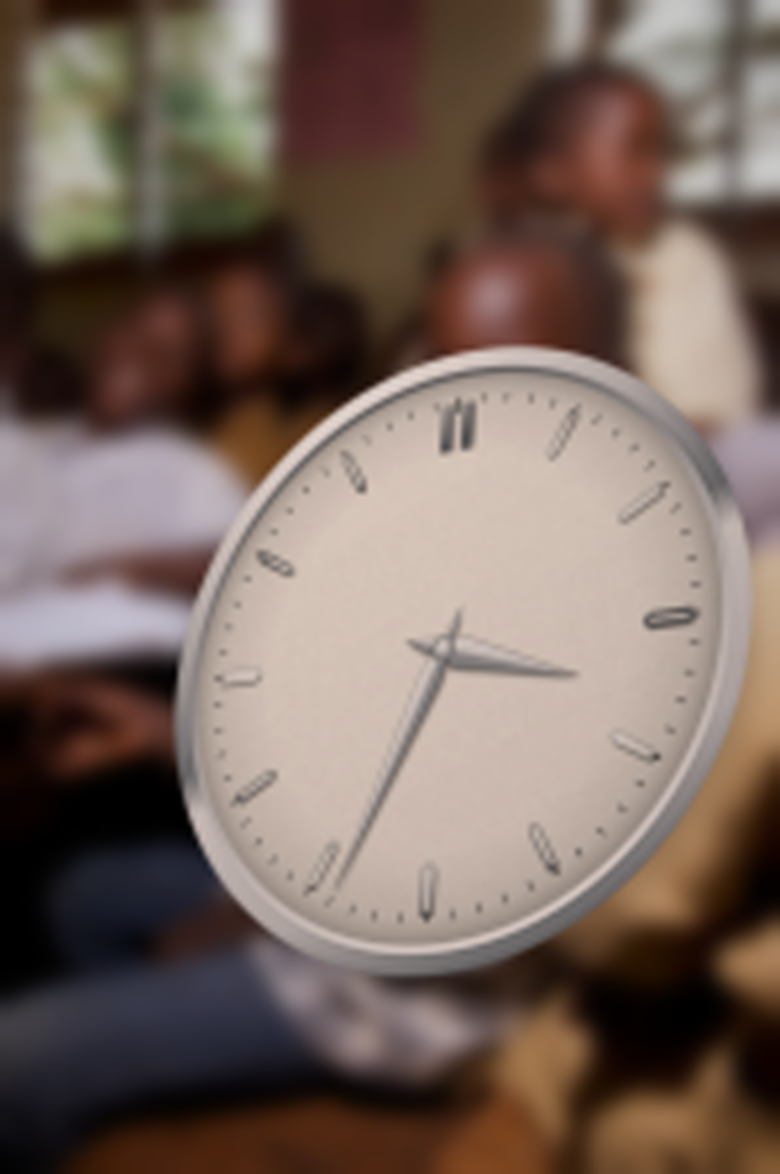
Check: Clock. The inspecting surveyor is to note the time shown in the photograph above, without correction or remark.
3:34
